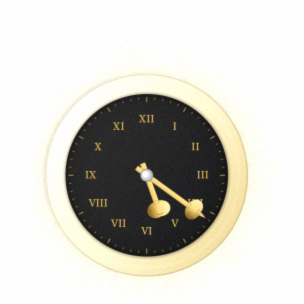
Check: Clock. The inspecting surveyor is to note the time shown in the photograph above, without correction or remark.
5:21
